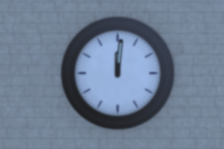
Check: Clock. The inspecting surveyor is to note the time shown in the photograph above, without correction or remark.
12:01
